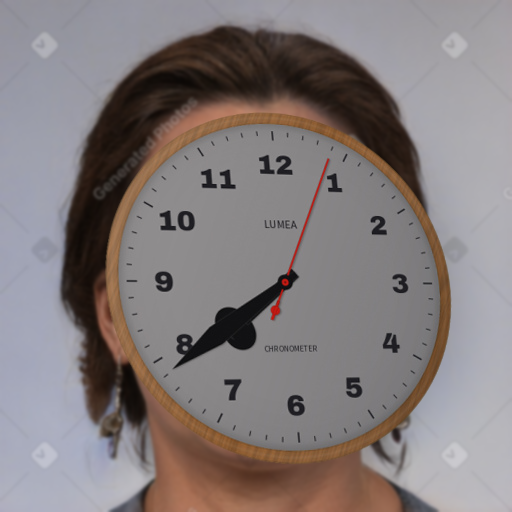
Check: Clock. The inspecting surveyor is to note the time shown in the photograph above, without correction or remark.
7:39:04
